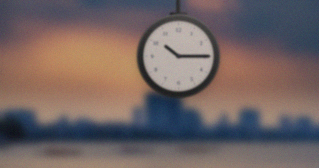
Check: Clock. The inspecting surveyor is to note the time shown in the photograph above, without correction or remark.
10:15
